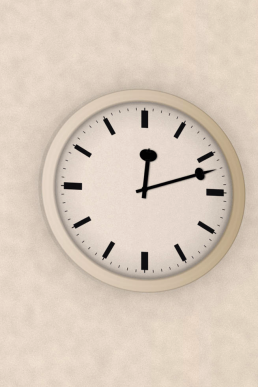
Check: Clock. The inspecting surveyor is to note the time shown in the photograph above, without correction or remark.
12:12
